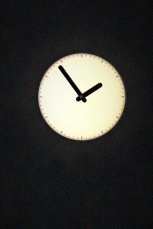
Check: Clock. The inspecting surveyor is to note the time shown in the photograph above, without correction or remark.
1:54
